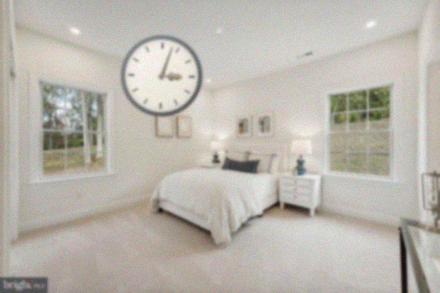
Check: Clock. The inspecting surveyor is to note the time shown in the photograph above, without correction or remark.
3:03
